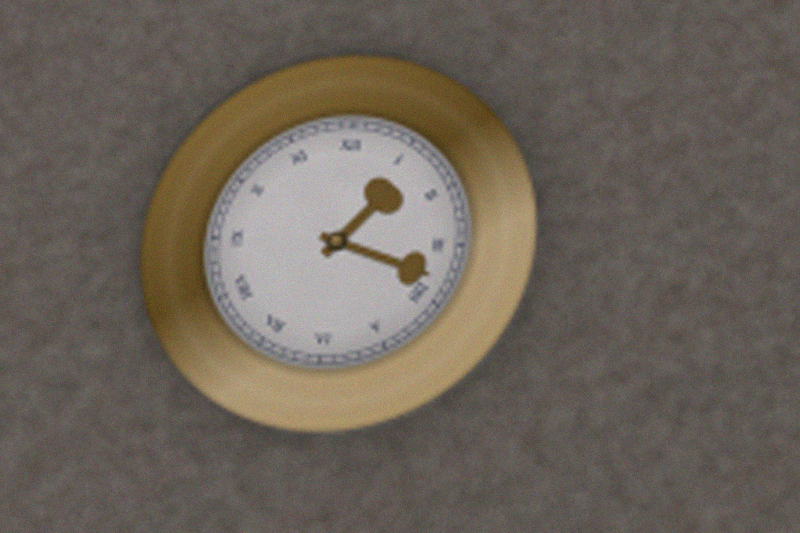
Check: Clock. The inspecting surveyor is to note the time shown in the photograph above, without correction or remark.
1:18
